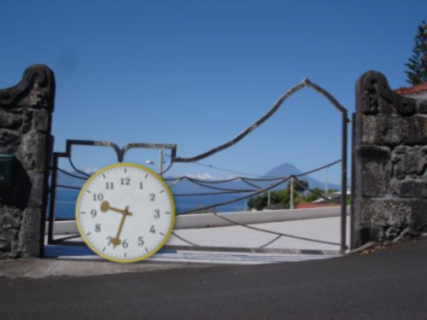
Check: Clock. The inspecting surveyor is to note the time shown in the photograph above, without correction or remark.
9:33
